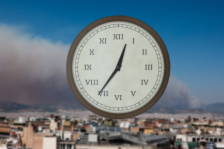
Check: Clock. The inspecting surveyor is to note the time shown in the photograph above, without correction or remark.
12:36
